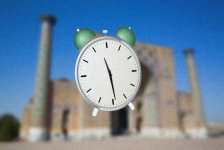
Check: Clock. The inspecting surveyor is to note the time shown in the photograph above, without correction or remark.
11:29
